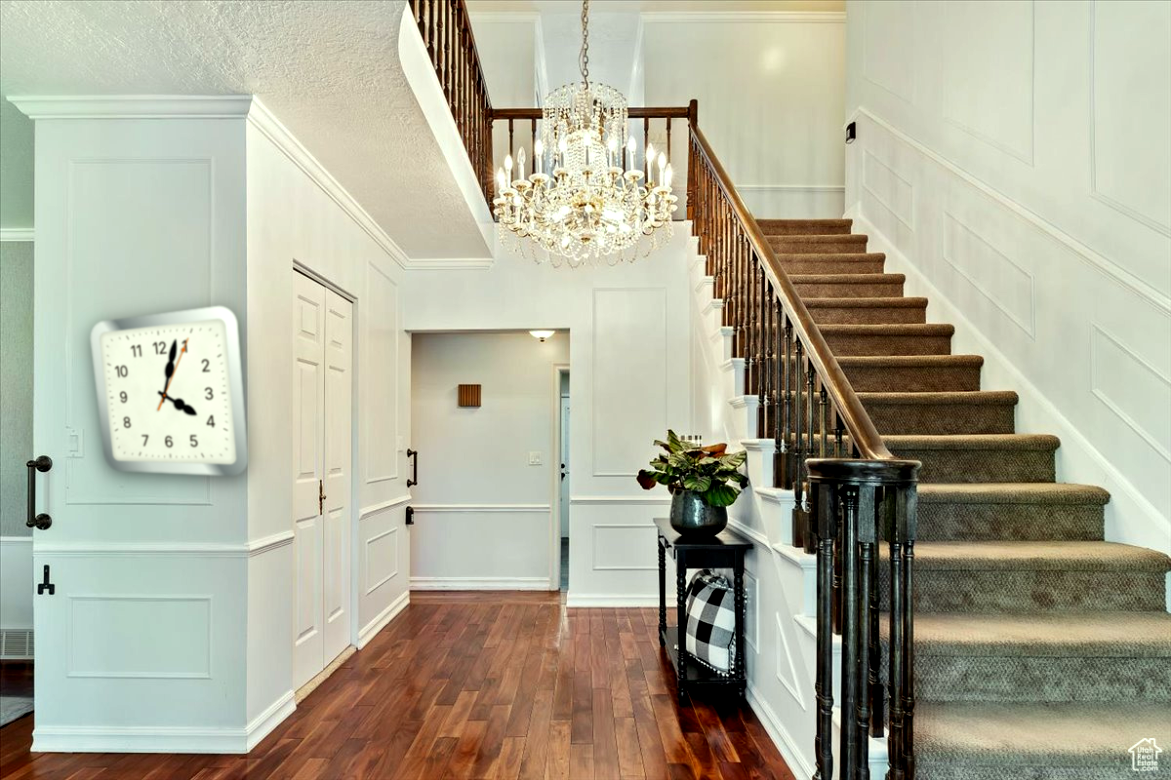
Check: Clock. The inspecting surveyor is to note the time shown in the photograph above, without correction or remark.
4:03:05
